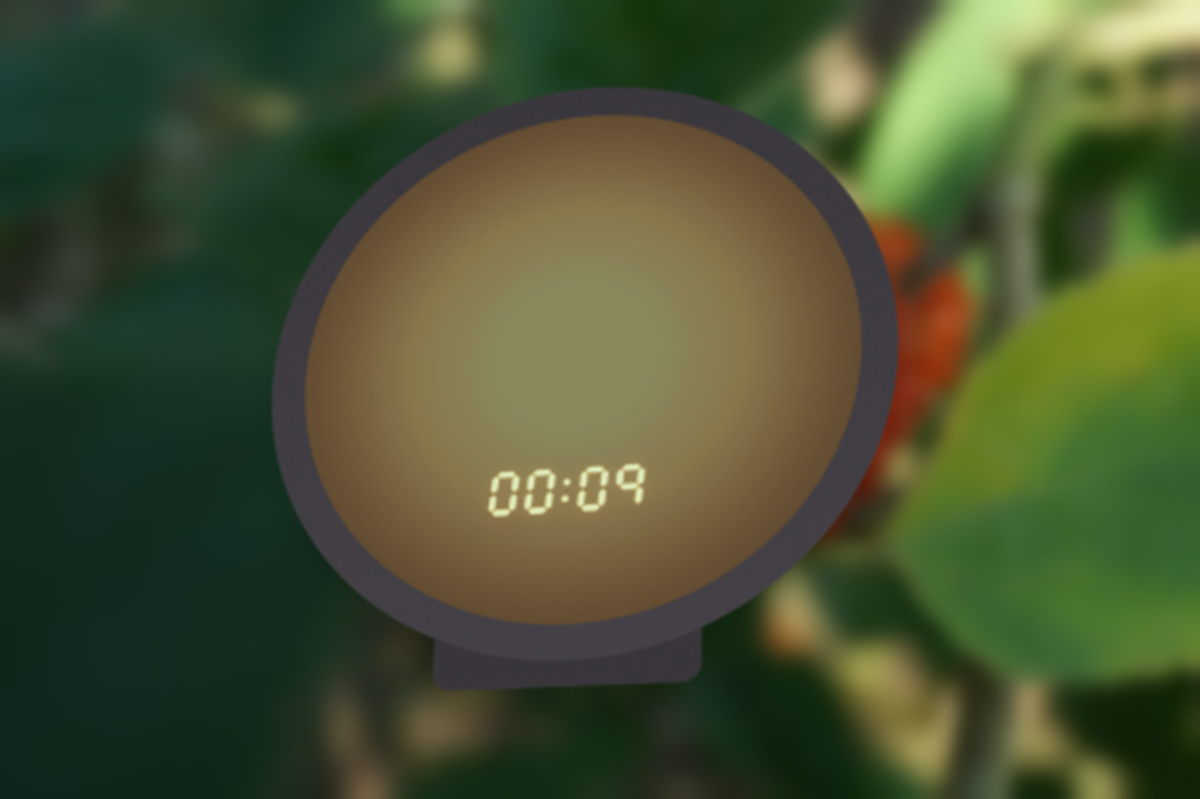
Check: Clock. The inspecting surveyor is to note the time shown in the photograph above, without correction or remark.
0:09
